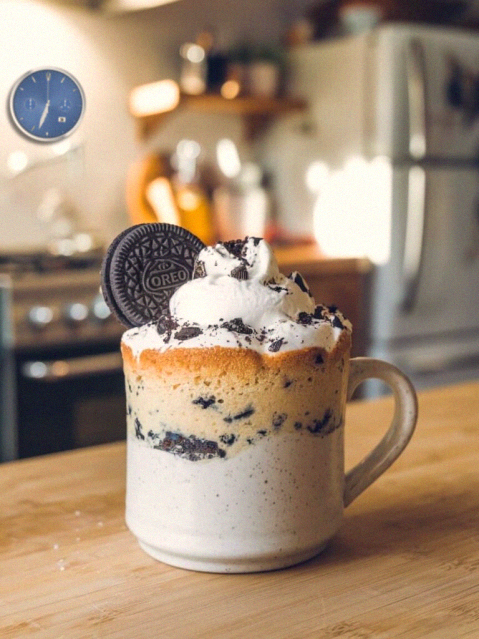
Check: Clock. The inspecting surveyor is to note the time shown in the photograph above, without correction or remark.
6:33
